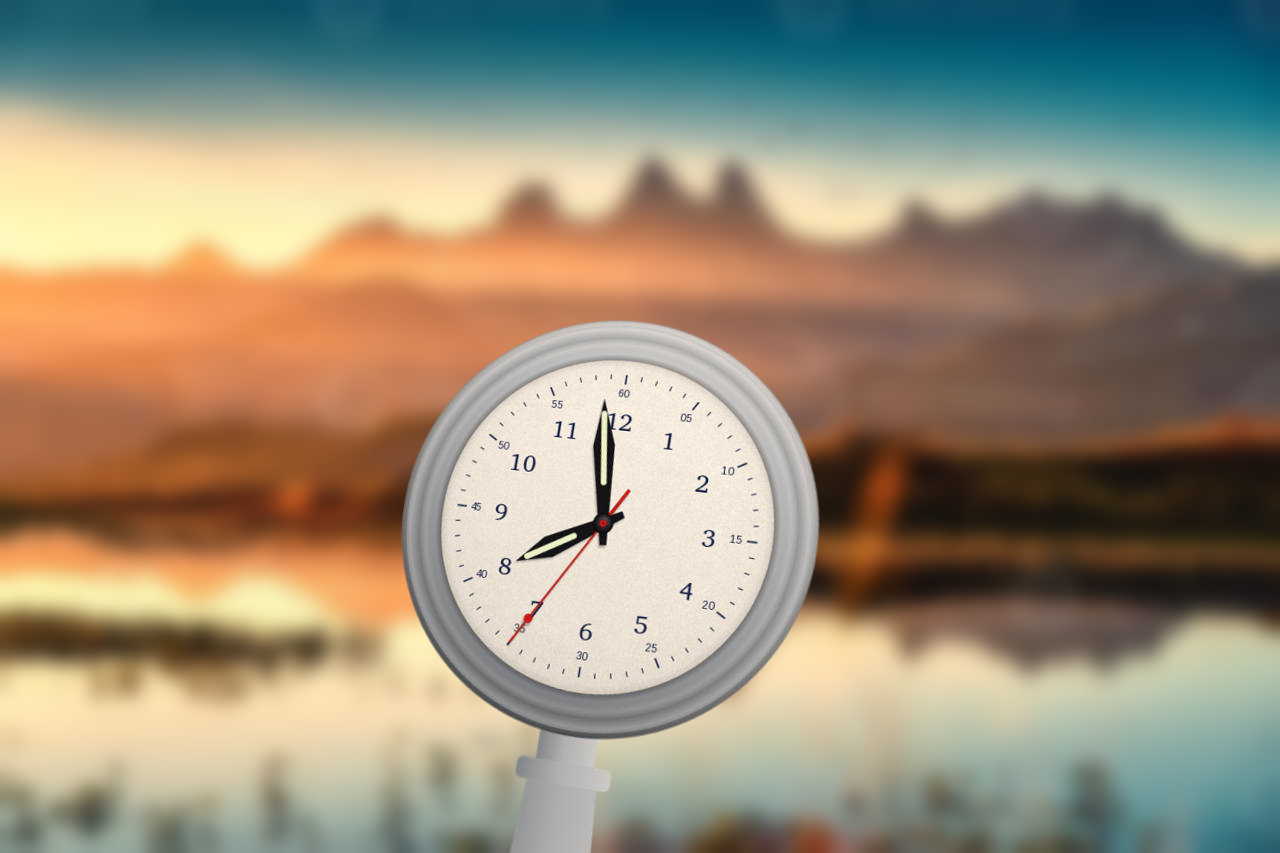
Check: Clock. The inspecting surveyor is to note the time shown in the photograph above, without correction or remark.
7:58:35
